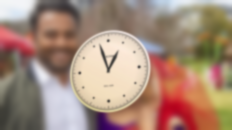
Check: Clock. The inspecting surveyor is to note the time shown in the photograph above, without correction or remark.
12:57
